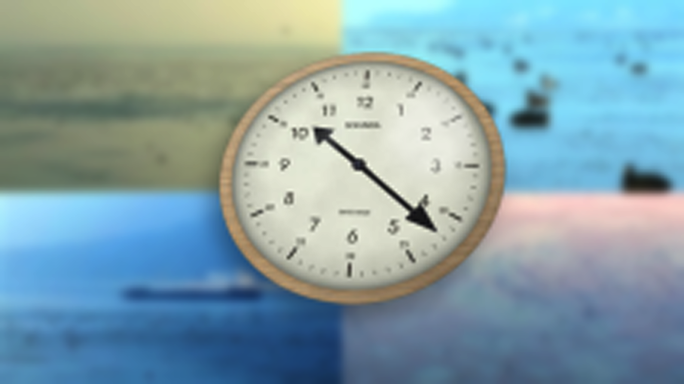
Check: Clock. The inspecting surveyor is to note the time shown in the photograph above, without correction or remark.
10:22
